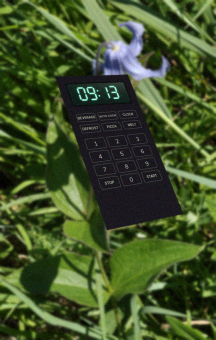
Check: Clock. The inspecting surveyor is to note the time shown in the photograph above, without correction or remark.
9:13
